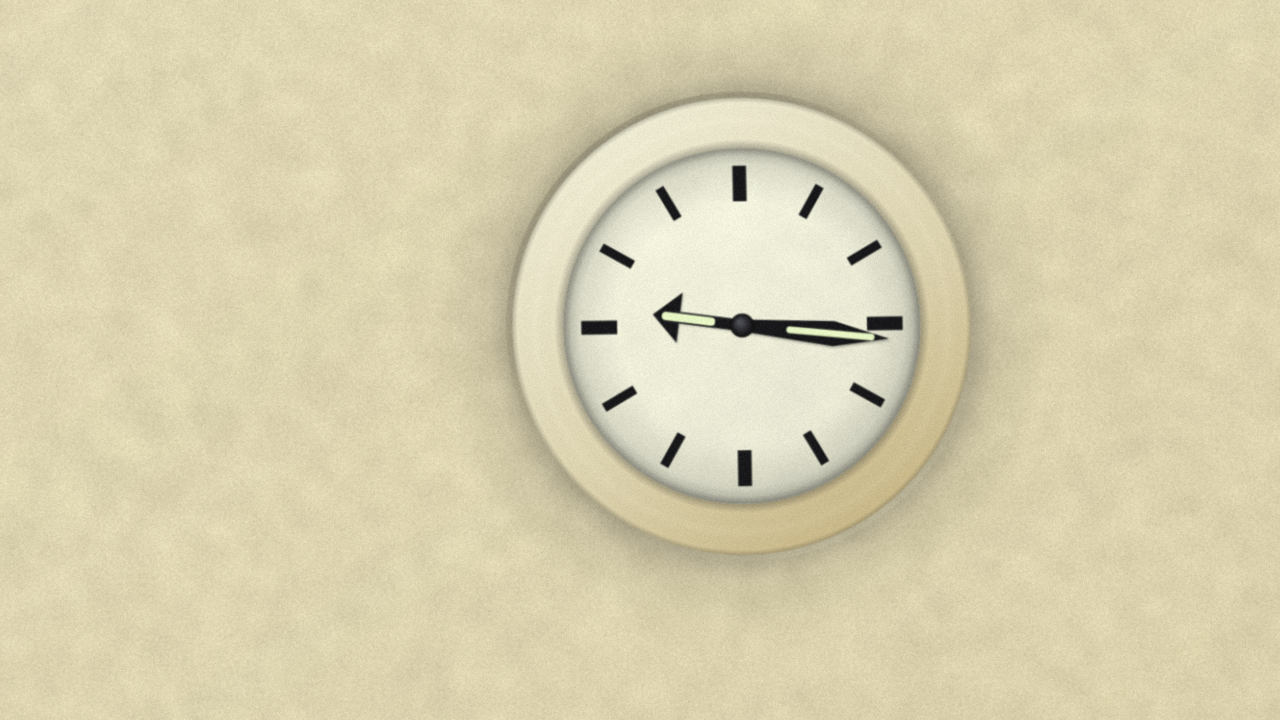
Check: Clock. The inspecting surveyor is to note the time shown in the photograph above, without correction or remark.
9:16
